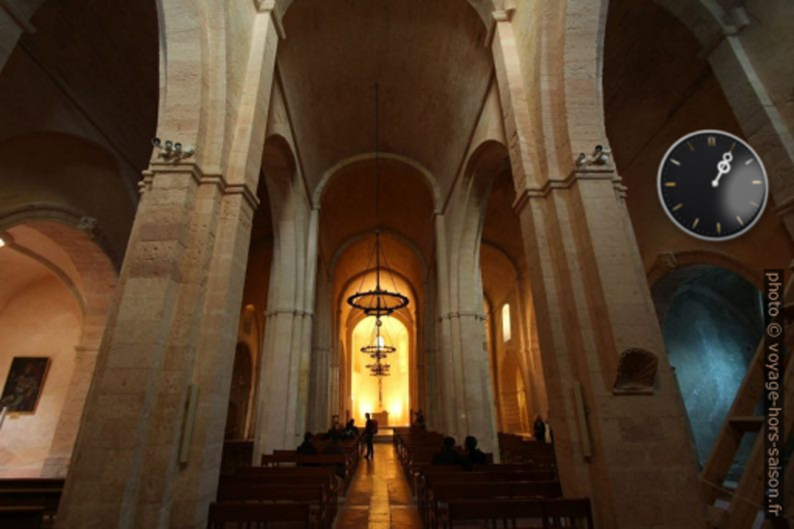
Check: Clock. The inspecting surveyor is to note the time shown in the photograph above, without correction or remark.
1:05
